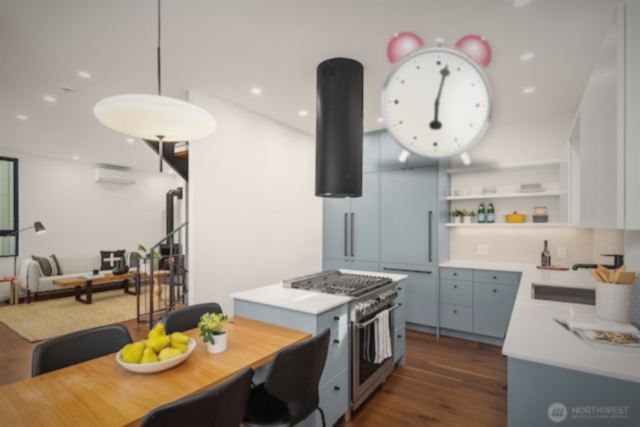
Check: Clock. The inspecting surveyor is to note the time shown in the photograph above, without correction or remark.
6:02
